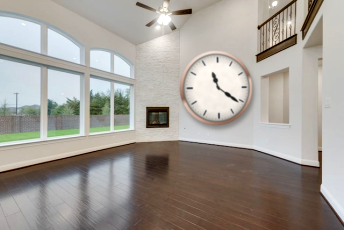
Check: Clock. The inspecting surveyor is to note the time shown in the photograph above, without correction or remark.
11:21
